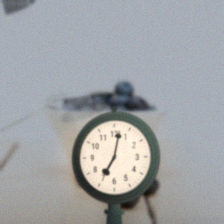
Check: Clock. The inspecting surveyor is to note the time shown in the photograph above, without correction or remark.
7:02
